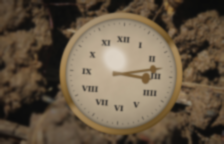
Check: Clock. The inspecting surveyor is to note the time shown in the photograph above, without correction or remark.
3:13
